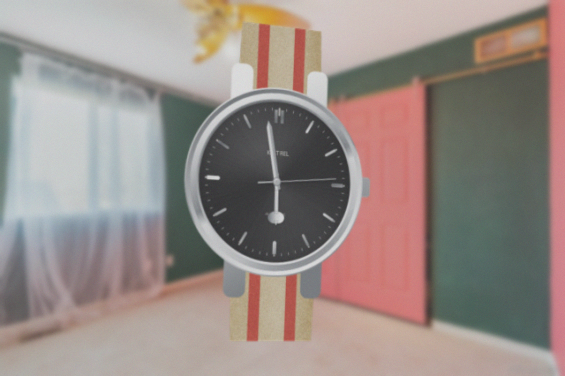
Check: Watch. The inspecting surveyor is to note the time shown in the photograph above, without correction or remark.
5:58:14
